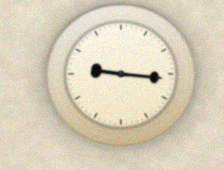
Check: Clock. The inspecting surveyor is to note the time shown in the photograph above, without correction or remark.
9:16
